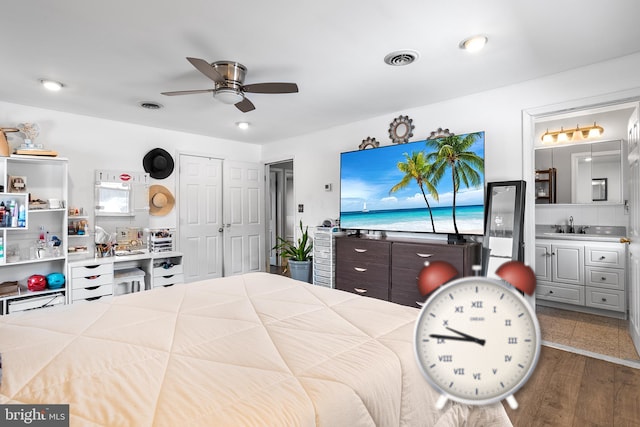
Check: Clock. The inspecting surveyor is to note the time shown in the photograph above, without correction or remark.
9:46
